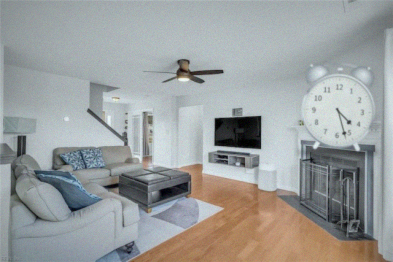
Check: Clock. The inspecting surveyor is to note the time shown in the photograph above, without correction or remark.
4:27
